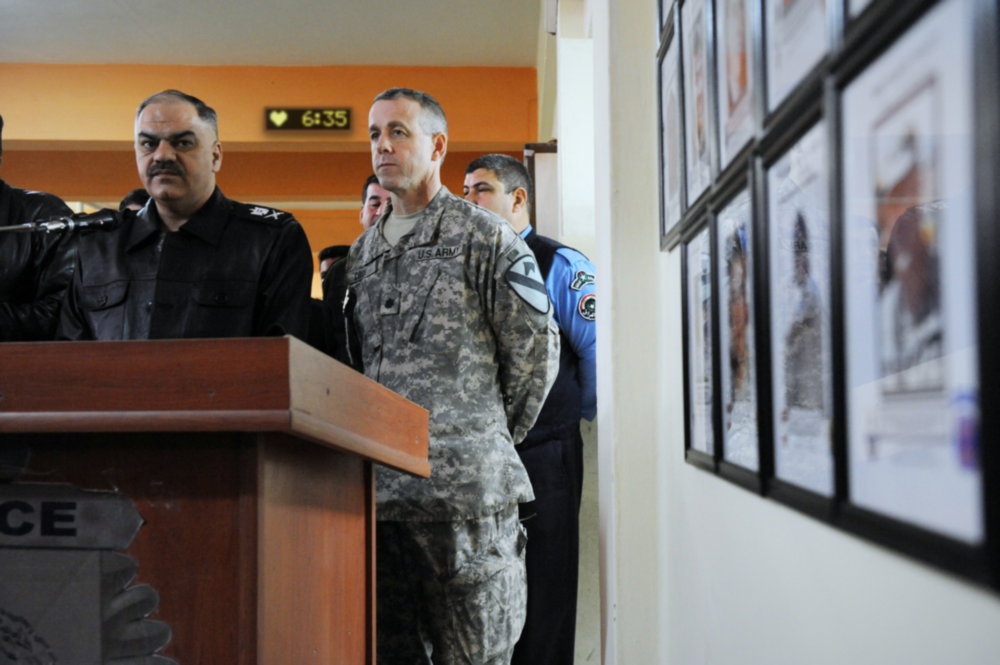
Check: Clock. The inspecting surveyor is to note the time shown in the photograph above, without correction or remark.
6:35
